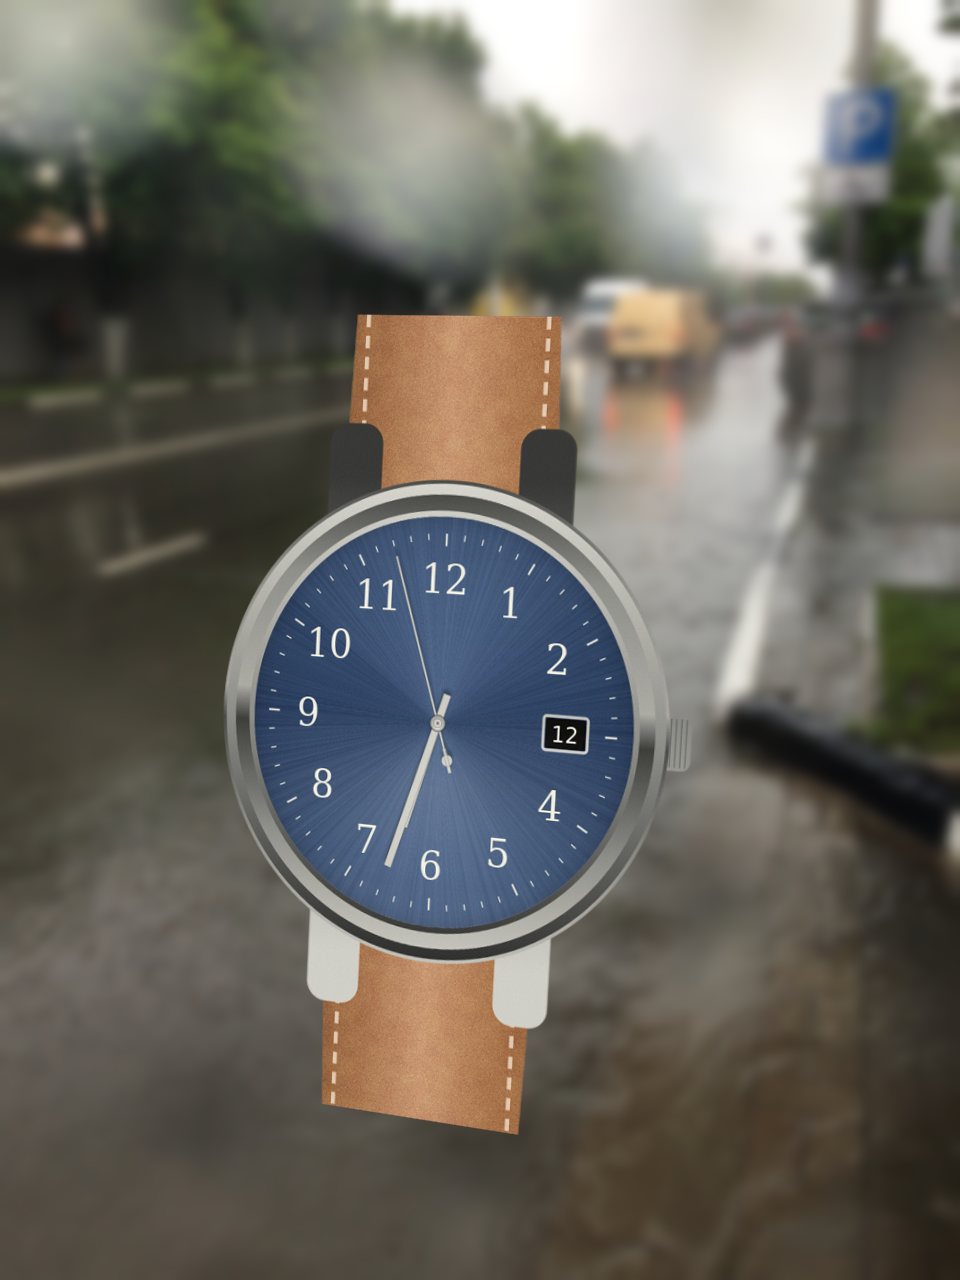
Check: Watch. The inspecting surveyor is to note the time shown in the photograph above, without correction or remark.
6:32:57
